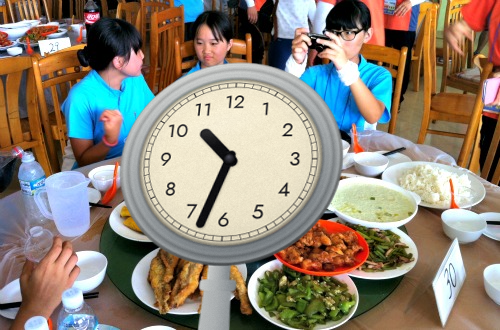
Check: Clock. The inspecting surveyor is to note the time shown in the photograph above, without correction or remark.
10:33
